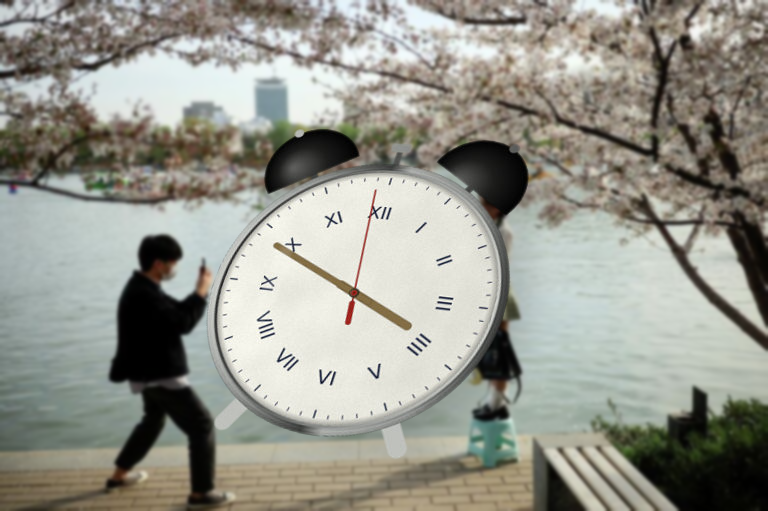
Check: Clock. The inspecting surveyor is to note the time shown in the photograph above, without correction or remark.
3:48:59
